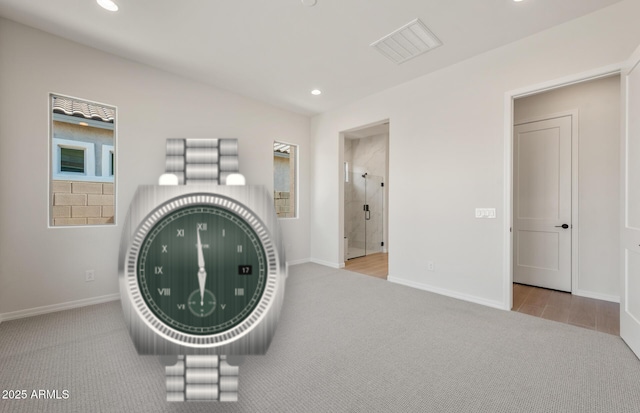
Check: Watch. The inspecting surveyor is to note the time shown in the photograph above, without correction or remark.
5:59
